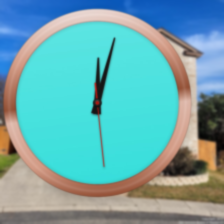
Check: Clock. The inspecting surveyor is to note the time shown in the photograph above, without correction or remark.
12:02:29
